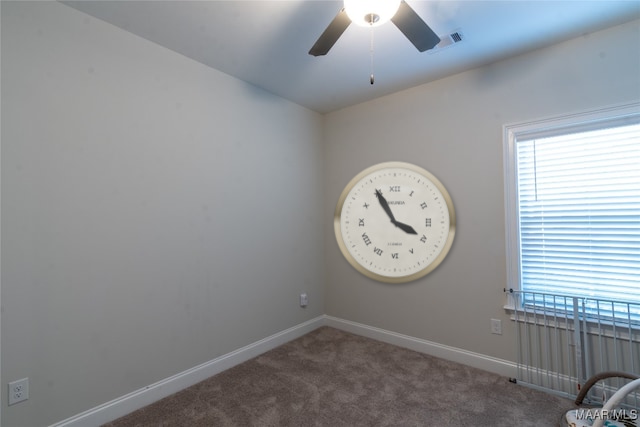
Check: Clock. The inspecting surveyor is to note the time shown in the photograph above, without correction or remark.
3:55
